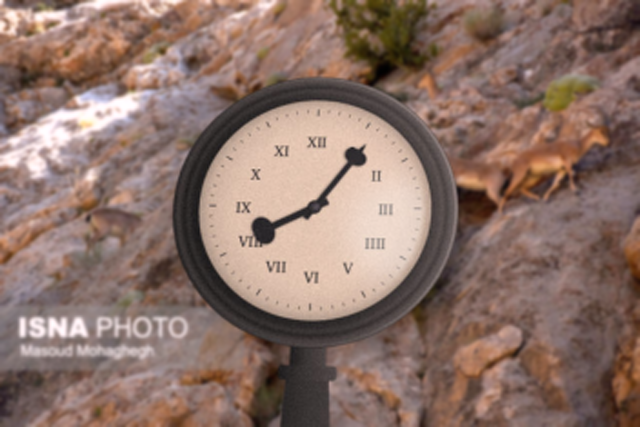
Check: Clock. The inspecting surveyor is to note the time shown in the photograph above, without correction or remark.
8:06
